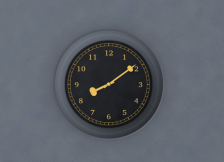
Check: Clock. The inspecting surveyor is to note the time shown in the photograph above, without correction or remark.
8:09
